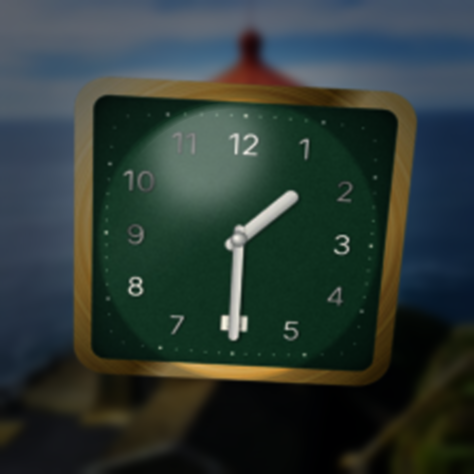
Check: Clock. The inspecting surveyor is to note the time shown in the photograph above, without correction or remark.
1:30
